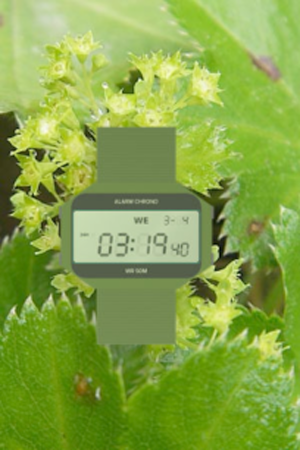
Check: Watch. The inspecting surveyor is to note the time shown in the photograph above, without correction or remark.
3:19:40
